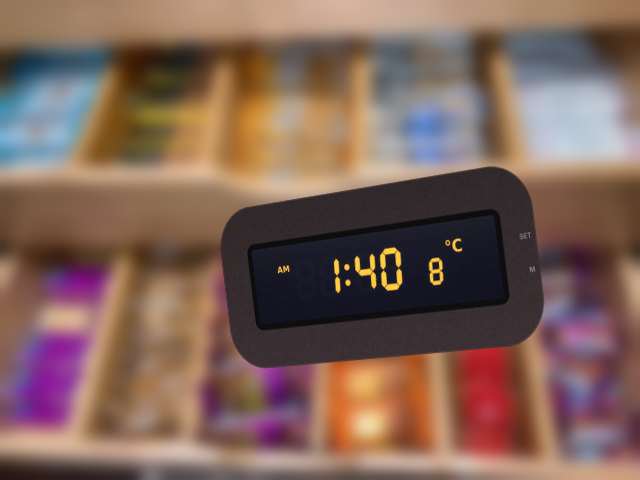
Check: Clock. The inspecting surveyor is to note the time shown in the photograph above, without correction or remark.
1:40
